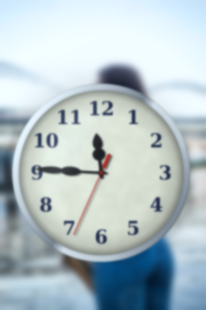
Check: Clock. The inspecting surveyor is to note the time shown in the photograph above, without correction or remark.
11:45:34
